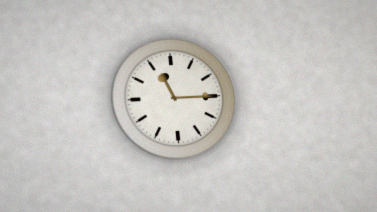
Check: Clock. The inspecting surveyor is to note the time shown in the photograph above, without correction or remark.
11:15
